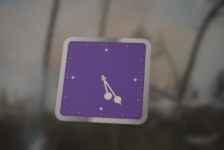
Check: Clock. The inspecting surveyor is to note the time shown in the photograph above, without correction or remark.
5:24
